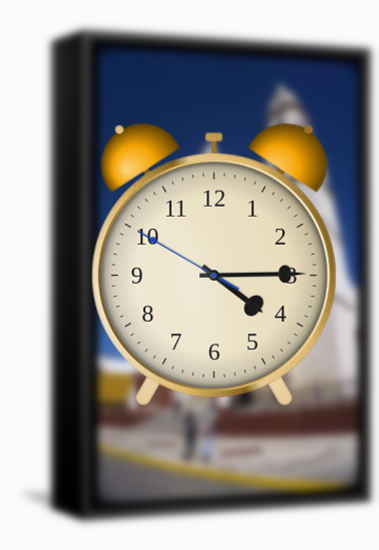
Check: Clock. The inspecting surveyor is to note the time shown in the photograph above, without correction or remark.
4:14:50
